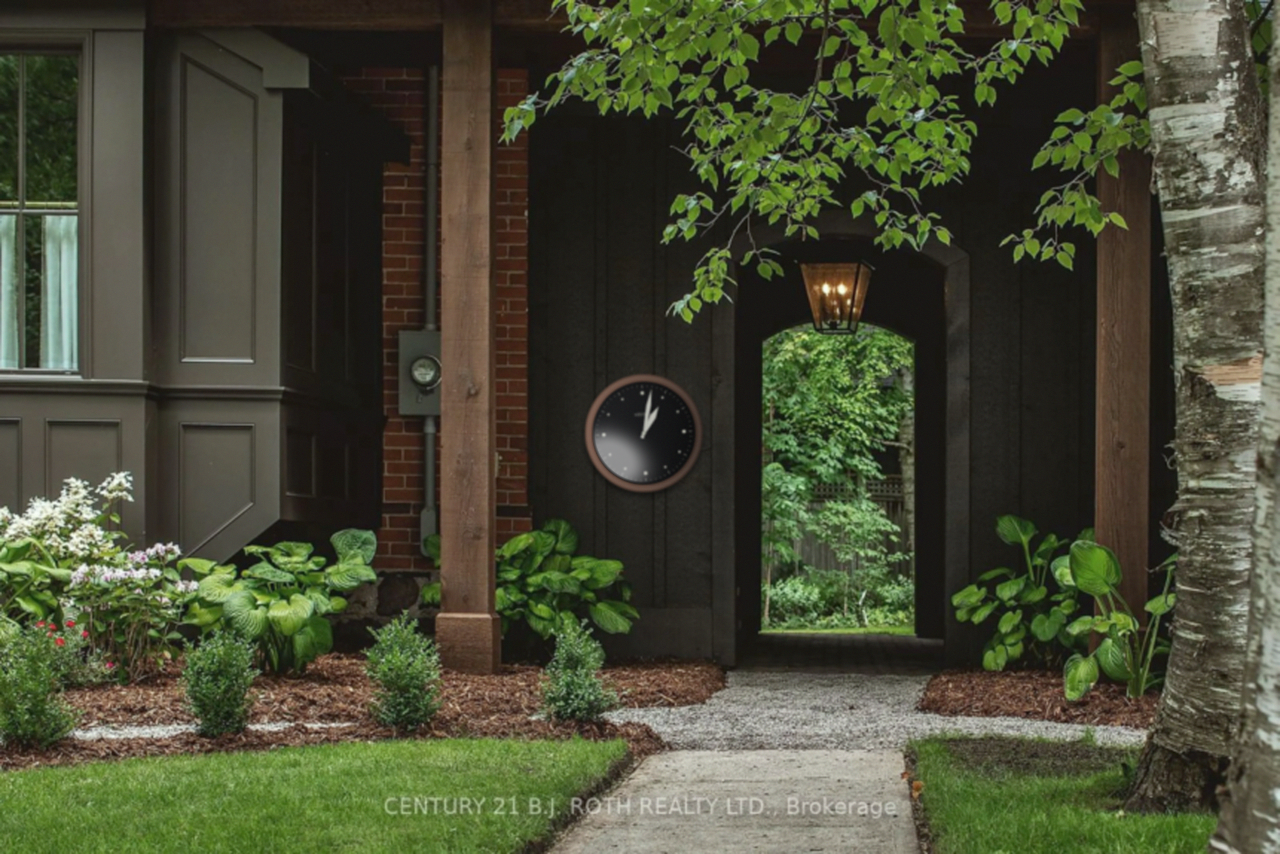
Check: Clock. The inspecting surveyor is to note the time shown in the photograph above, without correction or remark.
1:02
